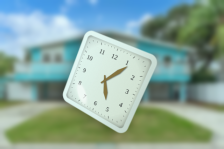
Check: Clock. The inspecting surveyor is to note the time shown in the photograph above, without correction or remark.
5:06
